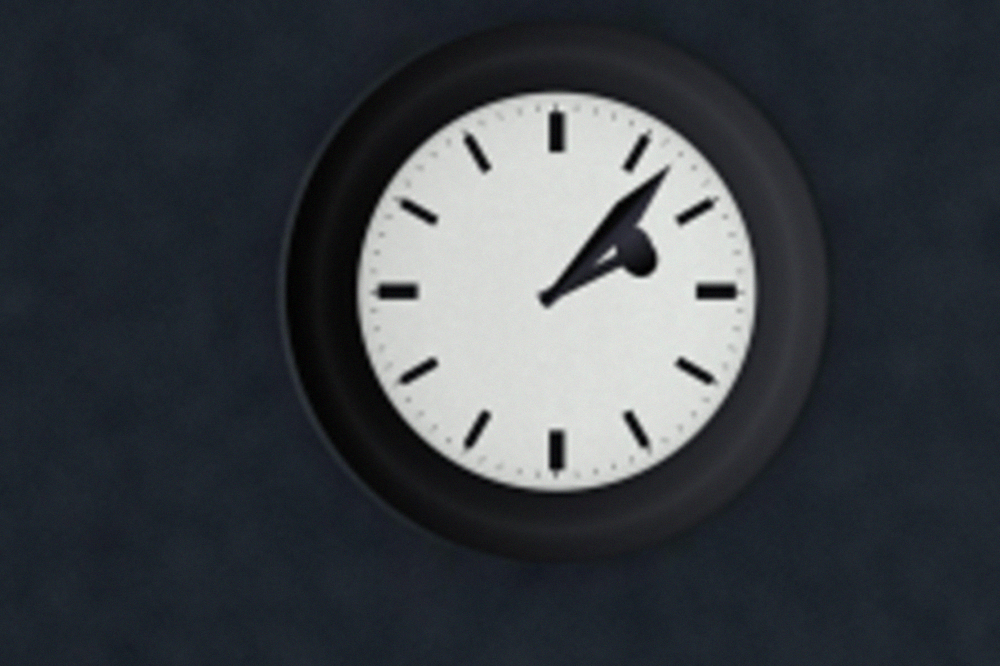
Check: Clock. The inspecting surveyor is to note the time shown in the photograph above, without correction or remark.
2:07
